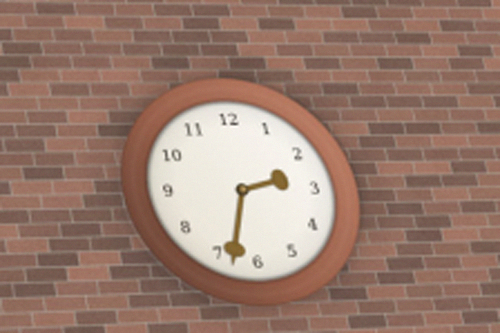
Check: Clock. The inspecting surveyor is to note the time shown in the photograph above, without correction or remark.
2:33
